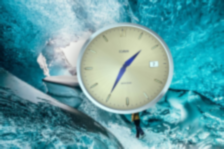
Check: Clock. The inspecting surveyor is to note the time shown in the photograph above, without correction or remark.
1:35
